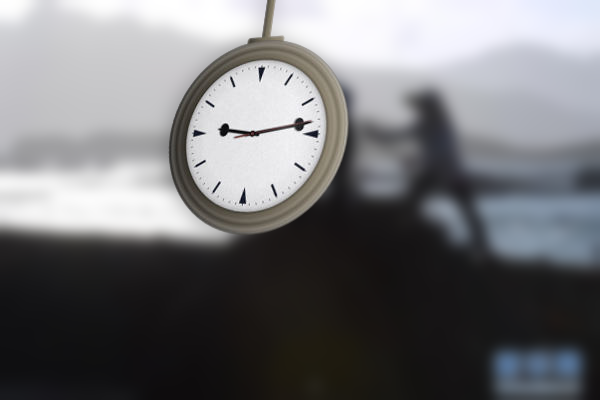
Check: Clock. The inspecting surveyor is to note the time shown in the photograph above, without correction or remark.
9:13:13
